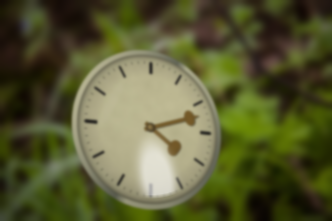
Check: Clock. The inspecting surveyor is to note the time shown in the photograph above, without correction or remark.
4:12
